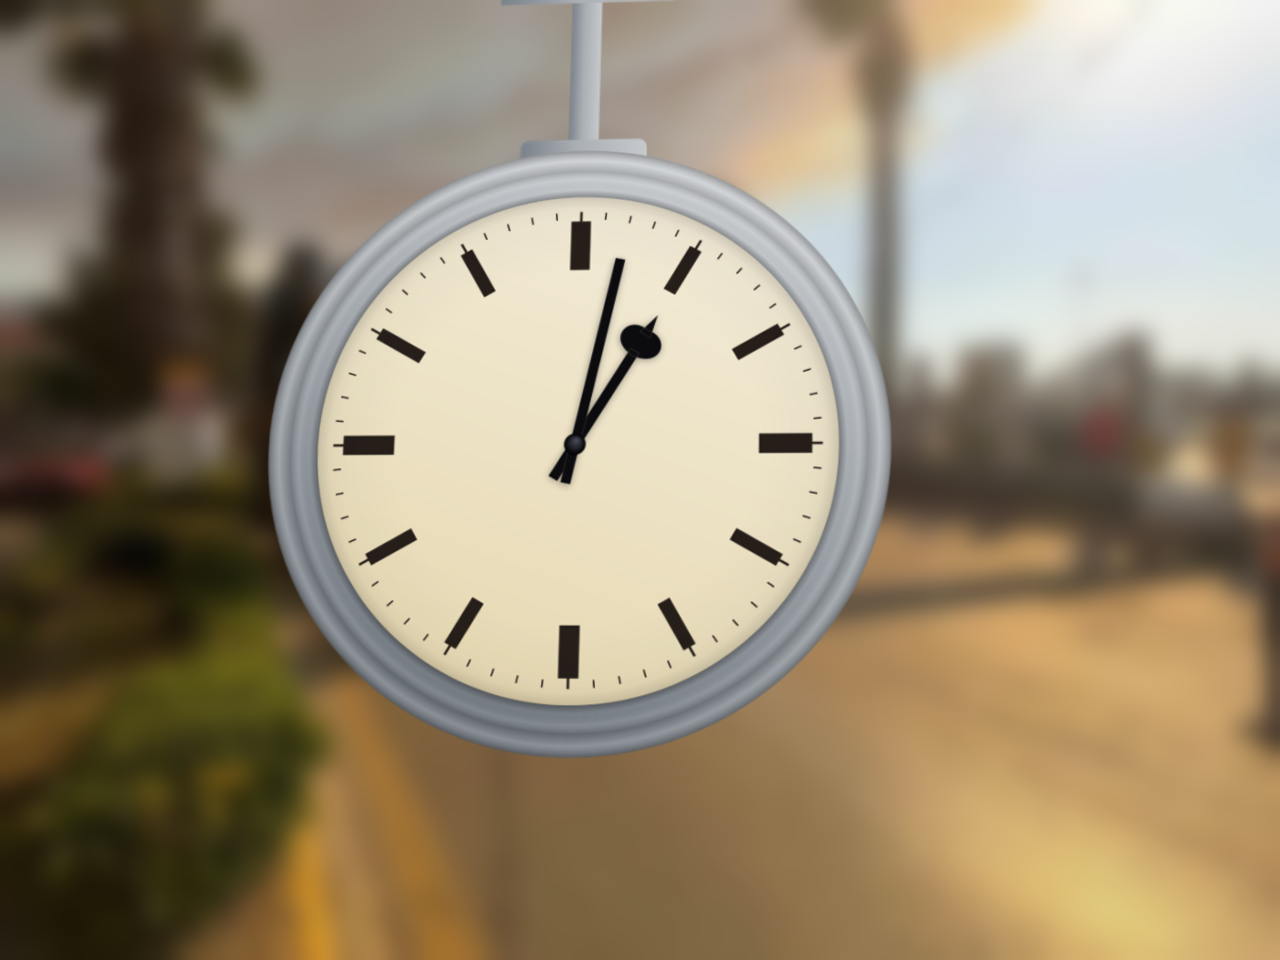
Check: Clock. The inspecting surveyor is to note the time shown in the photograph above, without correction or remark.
1:02
